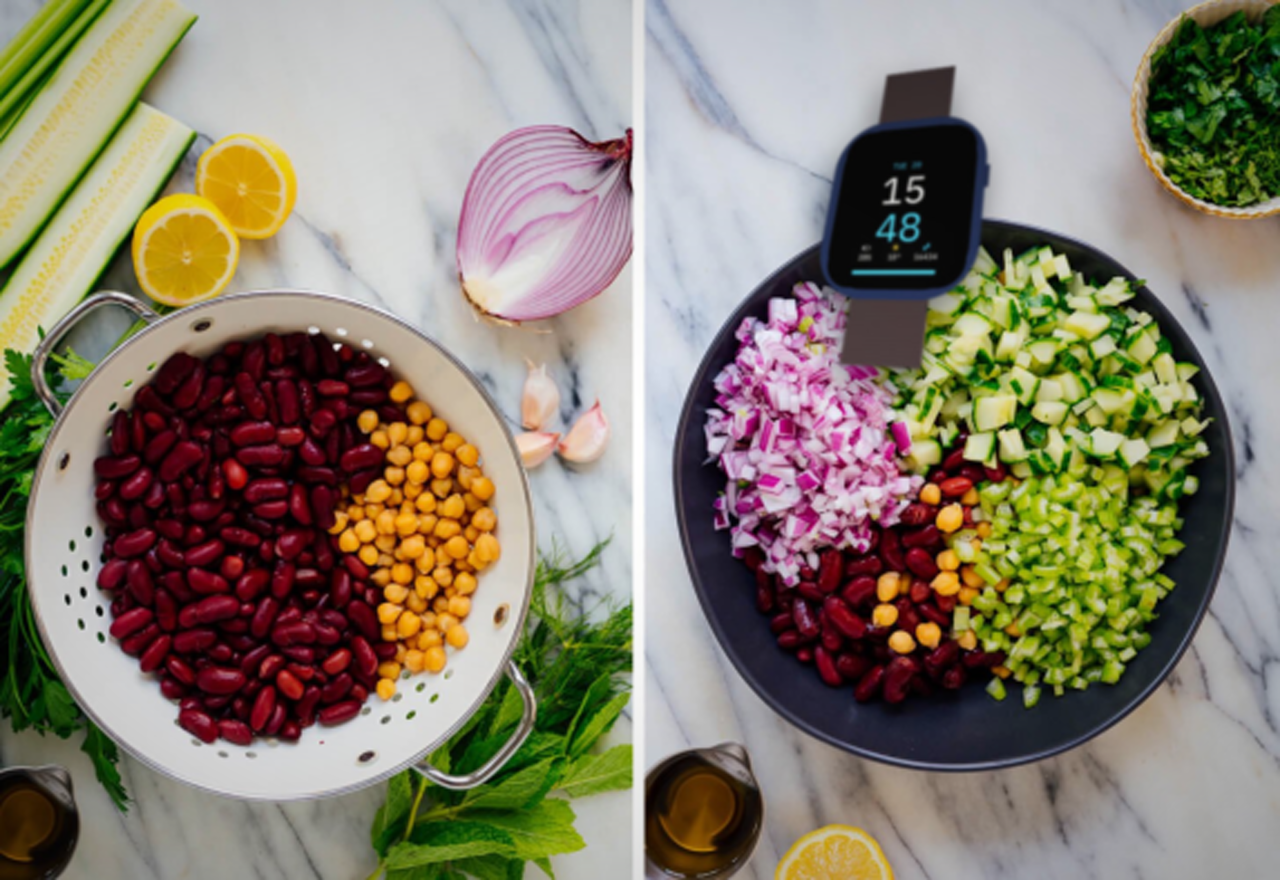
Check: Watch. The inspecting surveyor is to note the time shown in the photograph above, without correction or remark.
15:48
